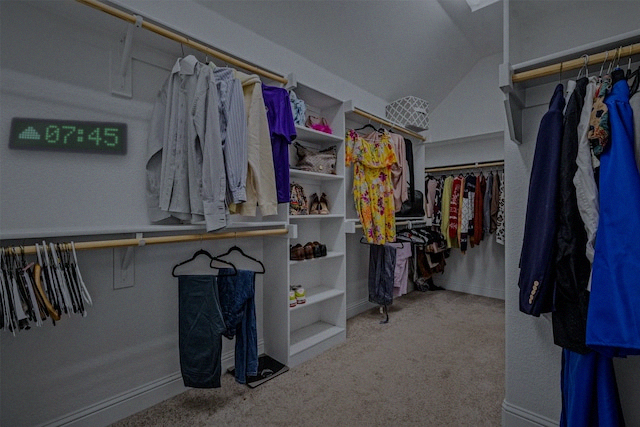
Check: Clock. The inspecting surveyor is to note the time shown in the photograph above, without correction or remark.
7:45
